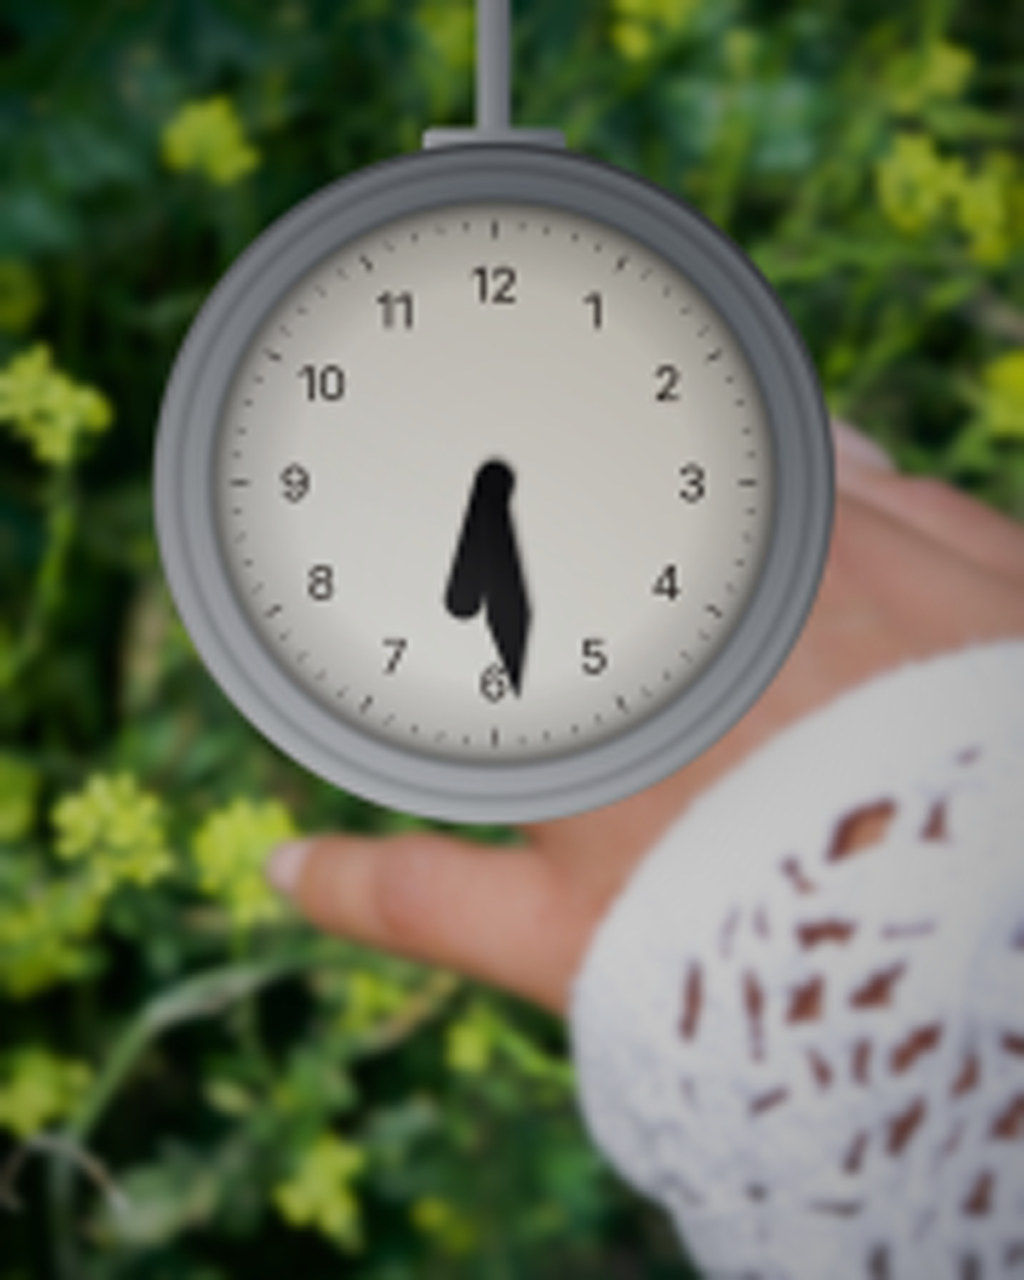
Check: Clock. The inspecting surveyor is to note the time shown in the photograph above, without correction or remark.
6:29
